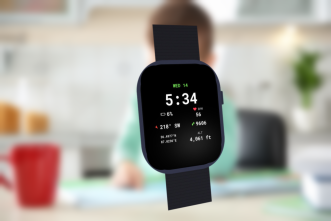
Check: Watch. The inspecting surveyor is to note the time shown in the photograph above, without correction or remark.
5:34
